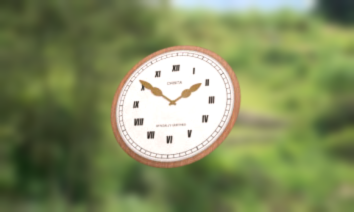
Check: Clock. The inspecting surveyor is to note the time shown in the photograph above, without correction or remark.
1:51
